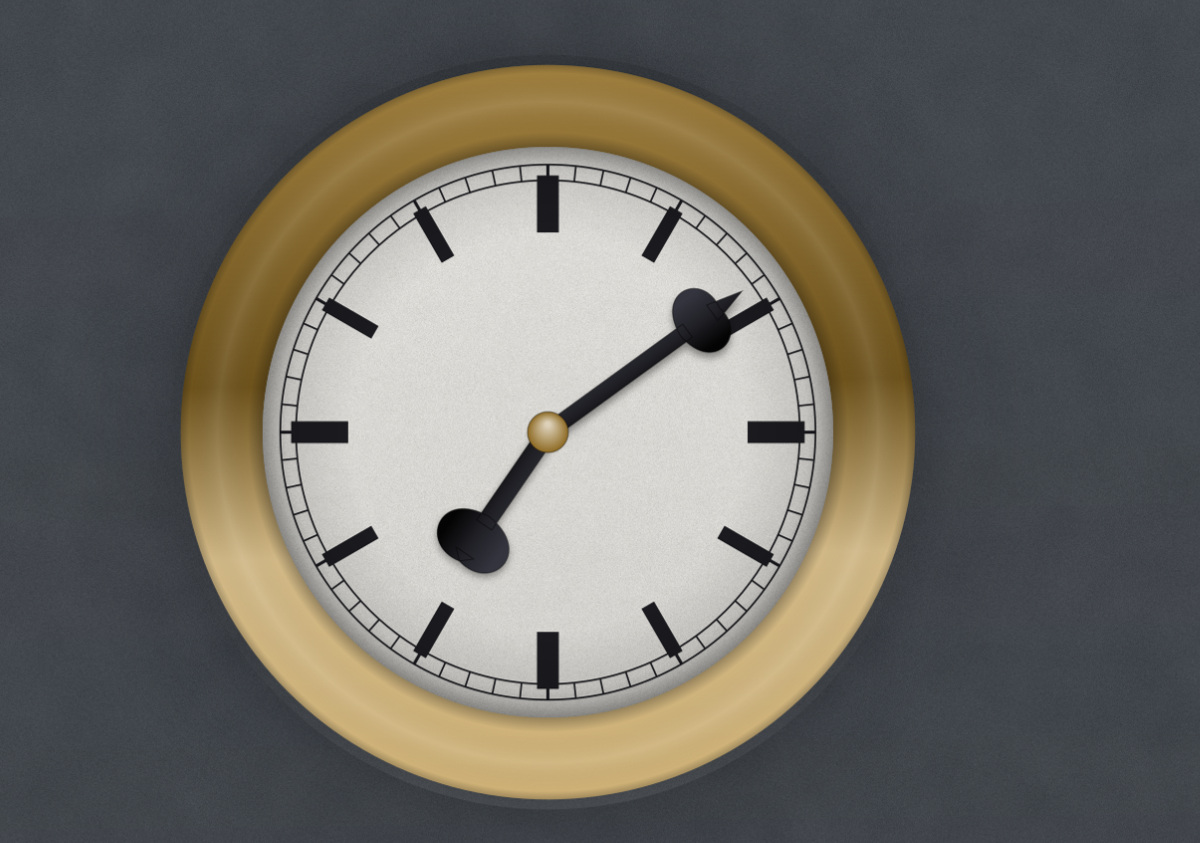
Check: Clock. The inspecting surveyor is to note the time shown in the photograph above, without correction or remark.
7:09
